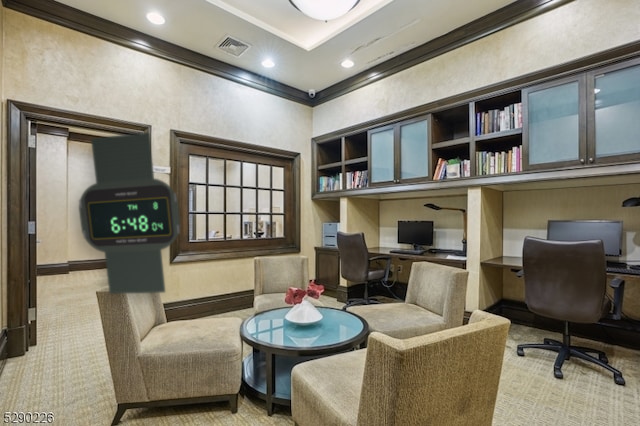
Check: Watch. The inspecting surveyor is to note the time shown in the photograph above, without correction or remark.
6:48
